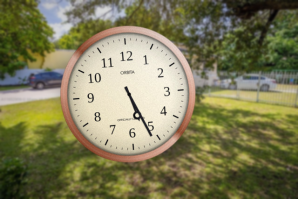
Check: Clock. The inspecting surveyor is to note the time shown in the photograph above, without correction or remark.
5:26
